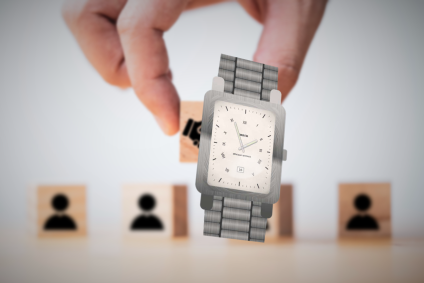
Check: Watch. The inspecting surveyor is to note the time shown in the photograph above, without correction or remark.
1:56
